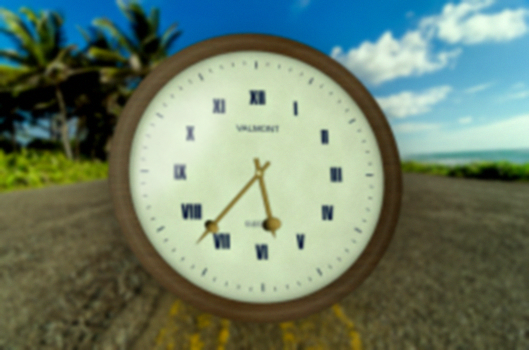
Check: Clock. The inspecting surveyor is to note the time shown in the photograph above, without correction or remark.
5:37
